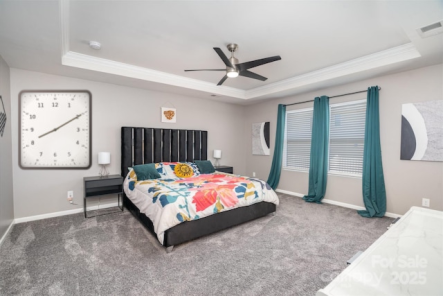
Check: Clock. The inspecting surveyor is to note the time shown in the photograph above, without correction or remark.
8:10
